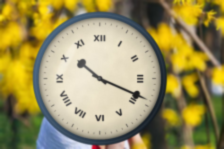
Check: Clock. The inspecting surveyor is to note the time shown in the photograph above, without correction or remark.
10:19
